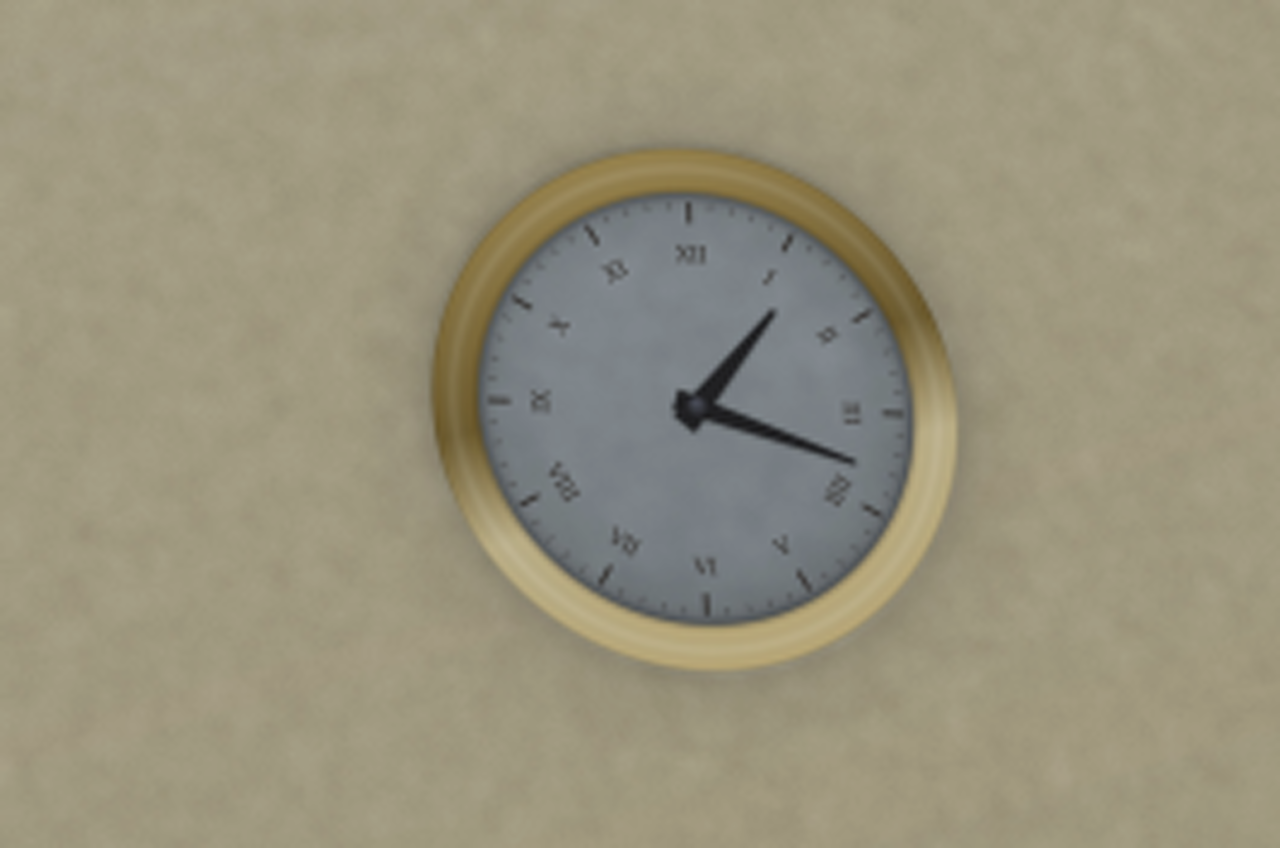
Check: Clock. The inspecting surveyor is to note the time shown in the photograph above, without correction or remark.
1:18
